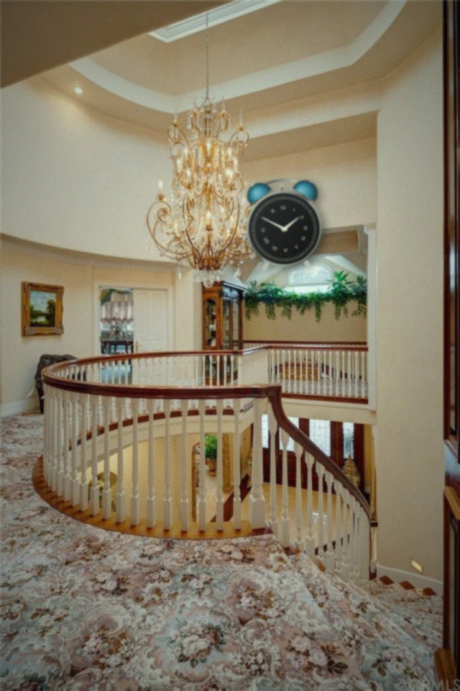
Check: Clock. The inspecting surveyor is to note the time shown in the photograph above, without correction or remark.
1:50
